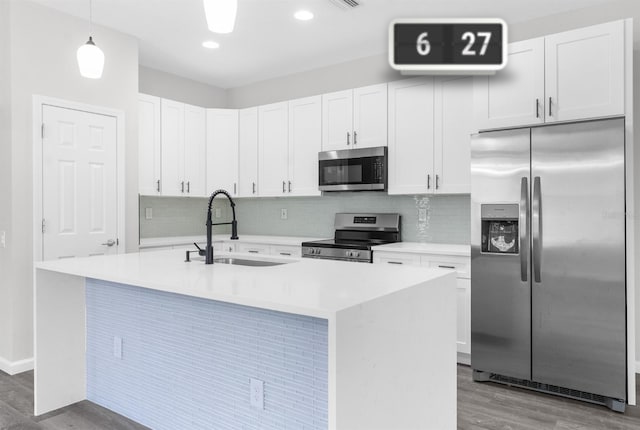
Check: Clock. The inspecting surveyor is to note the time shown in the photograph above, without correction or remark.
6:27
